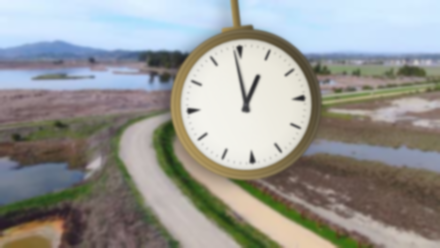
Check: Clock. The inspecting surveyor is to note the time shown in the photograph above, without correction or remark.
12:59
